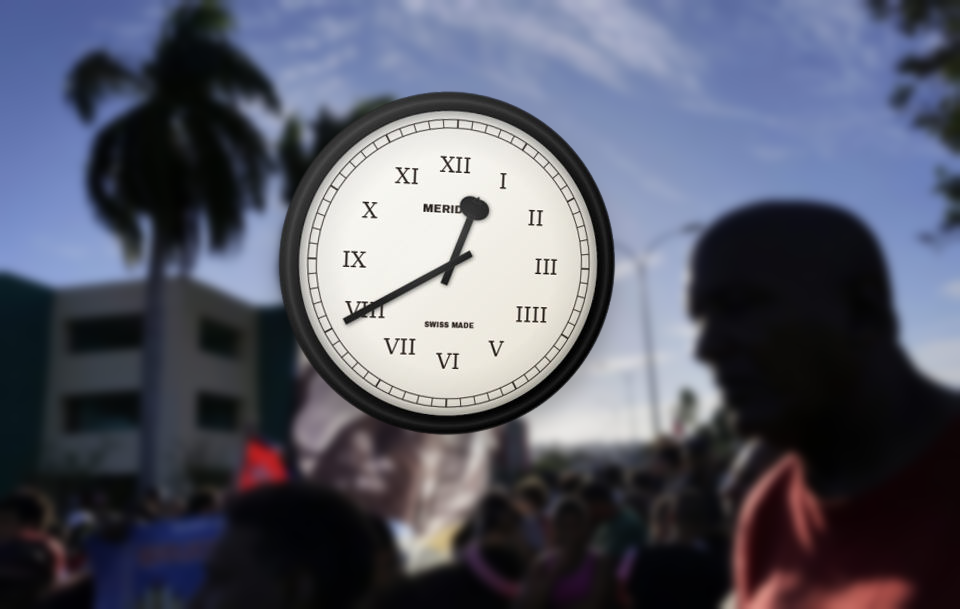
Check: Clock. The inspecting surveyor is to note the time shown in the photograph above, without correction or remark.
12:40
